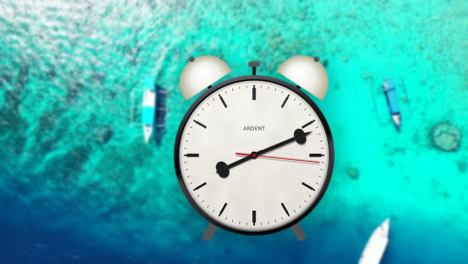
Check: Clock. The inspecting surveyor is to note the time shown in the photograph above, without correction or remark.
8:11:16
